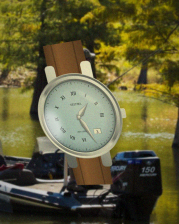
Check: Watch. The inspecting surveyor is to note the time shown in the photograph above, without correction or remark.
1:26
